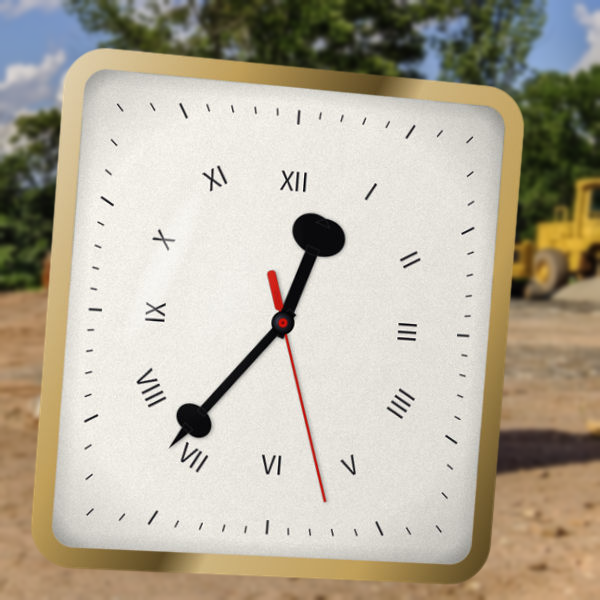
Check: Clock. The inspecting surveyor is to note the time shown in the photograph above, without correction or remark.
12:36:27
